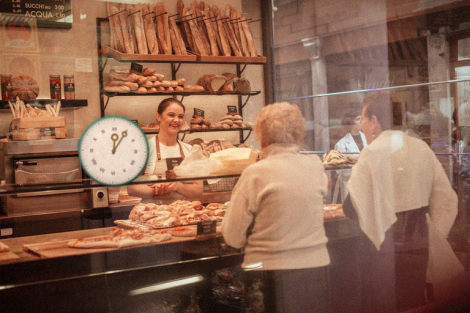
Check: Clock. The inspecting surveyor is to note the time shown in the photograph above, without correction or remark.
12:05
